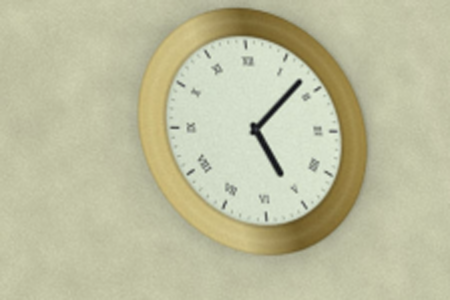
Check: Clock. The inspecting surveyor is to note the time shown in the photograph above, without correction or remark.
5:08
